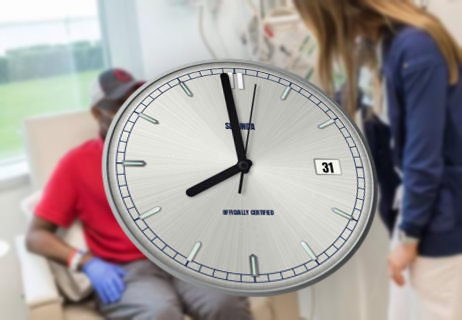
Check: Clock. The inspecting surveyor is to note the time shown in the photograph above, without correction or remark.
7:59:02
